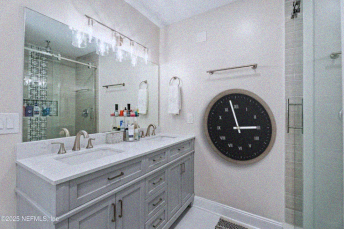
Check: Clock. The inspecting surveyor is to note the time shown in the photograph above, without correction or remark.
2:58
